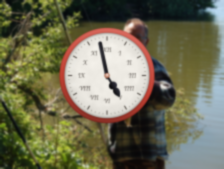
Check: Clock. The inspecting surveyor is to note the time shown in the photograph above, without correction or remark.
4:58
